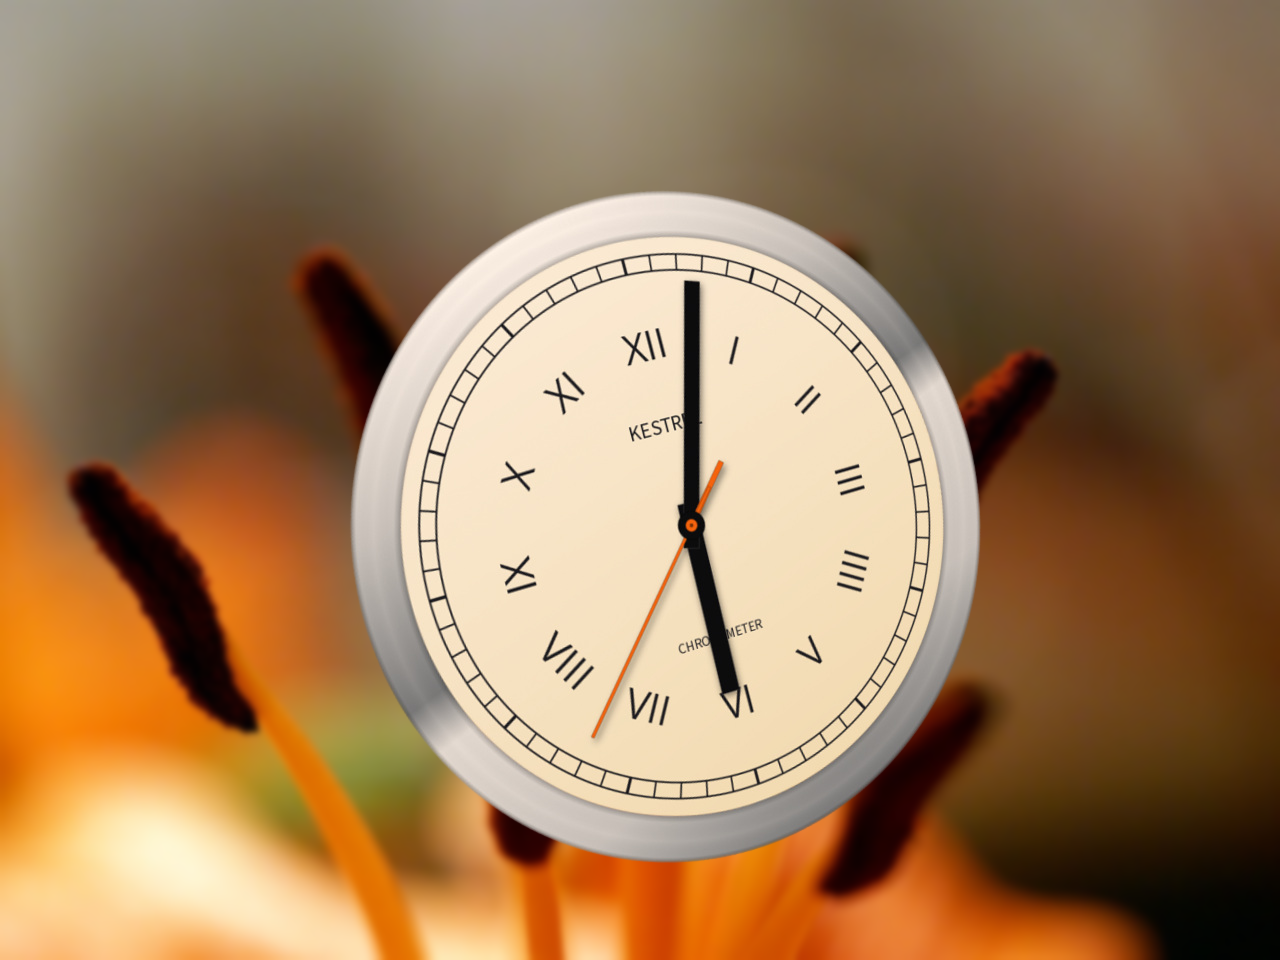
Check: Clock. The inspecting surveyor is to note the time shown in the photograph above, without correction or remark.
6:02:37
